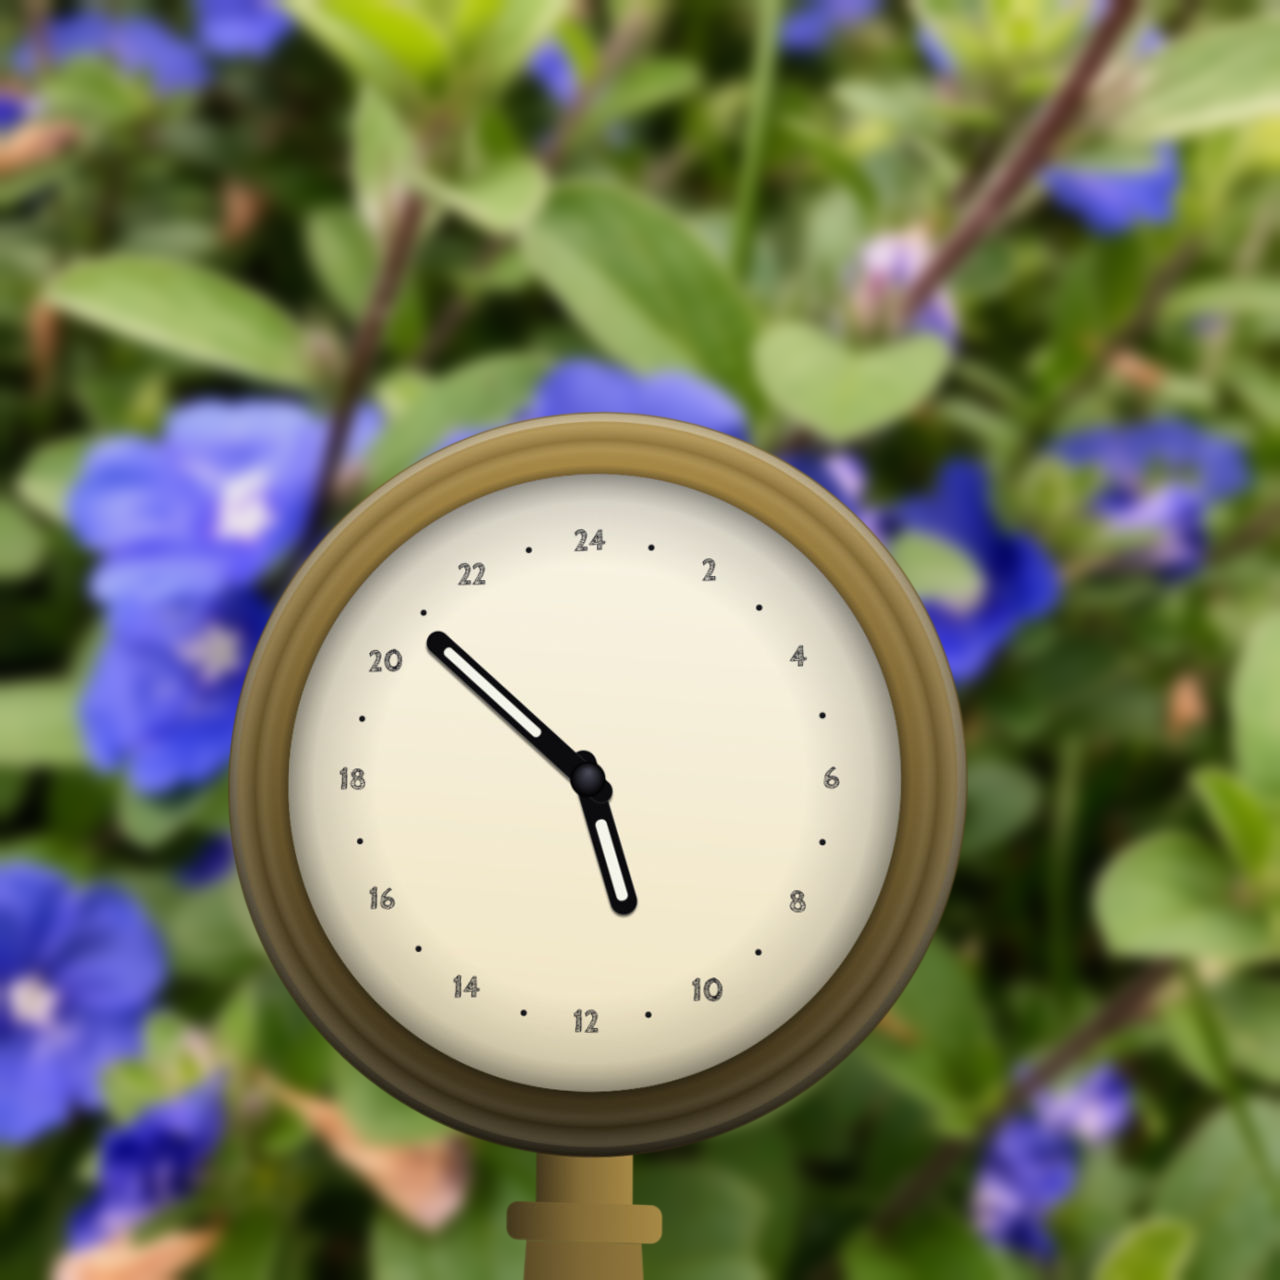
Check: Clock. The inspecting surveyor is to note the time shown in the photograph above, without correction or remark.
10:52
